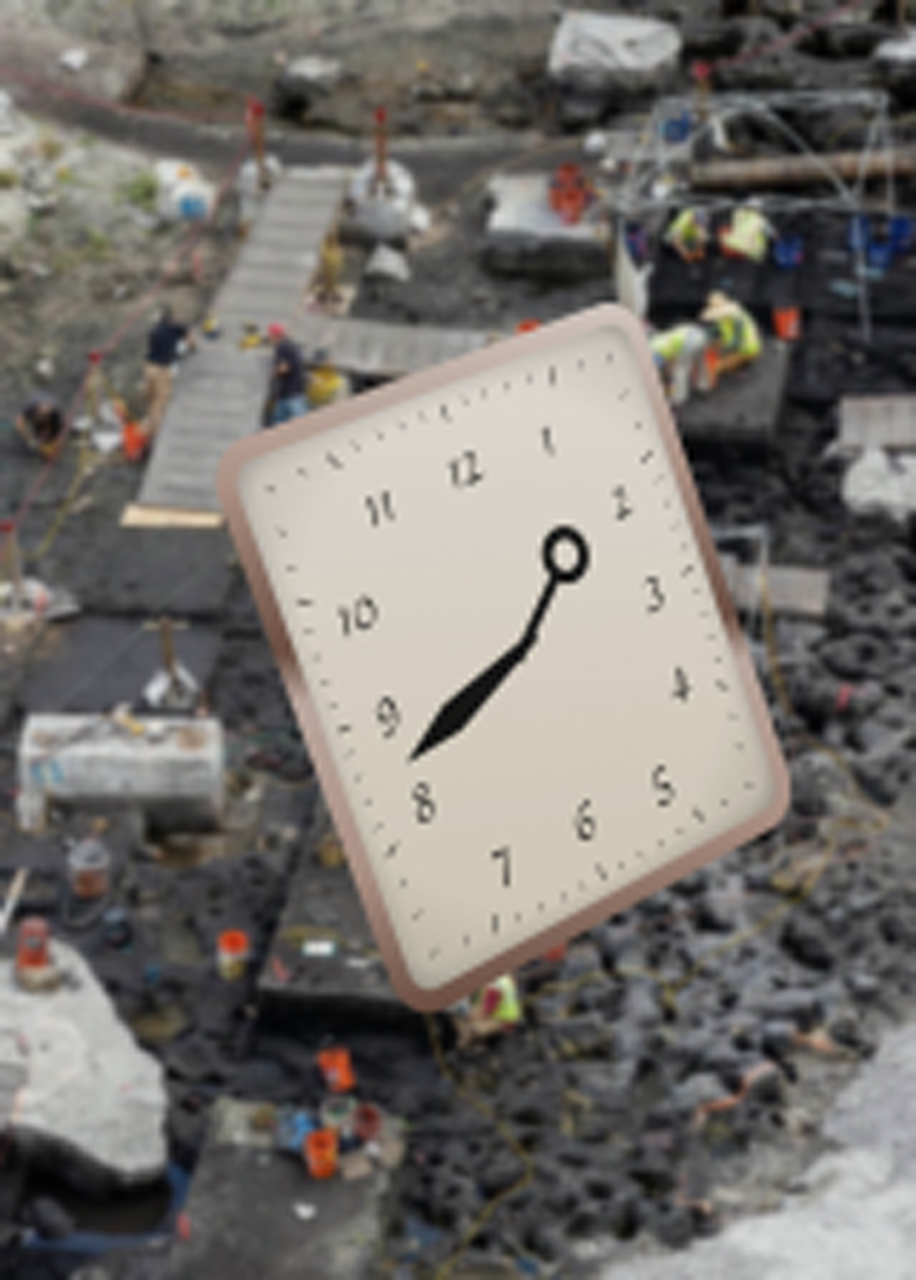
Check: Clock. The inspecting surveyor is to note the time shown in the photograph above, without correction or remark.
1:42
